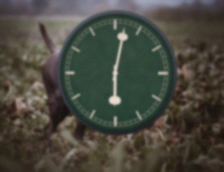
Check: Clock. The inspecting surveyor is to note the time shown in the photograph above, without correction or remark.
6:02
